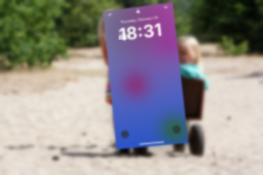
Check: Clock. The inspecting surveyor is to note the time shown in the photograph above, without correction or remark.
18:31
